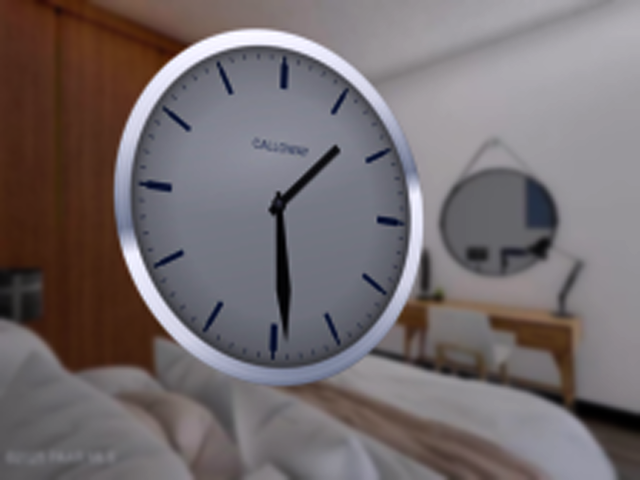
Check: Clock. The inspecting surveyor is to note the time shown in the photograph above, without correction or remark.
1:29
